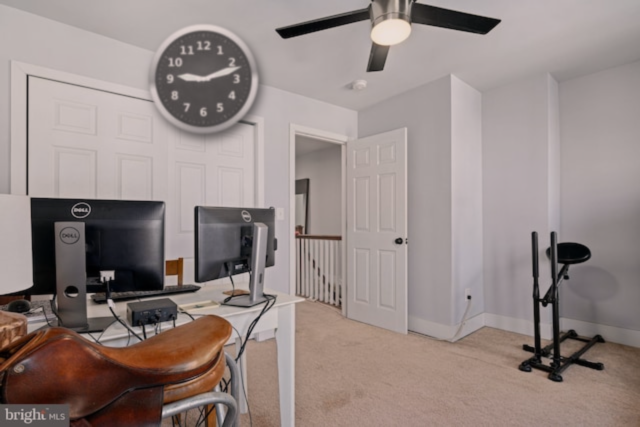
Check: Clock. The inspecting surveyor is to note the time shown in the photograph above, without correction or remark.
9:12
